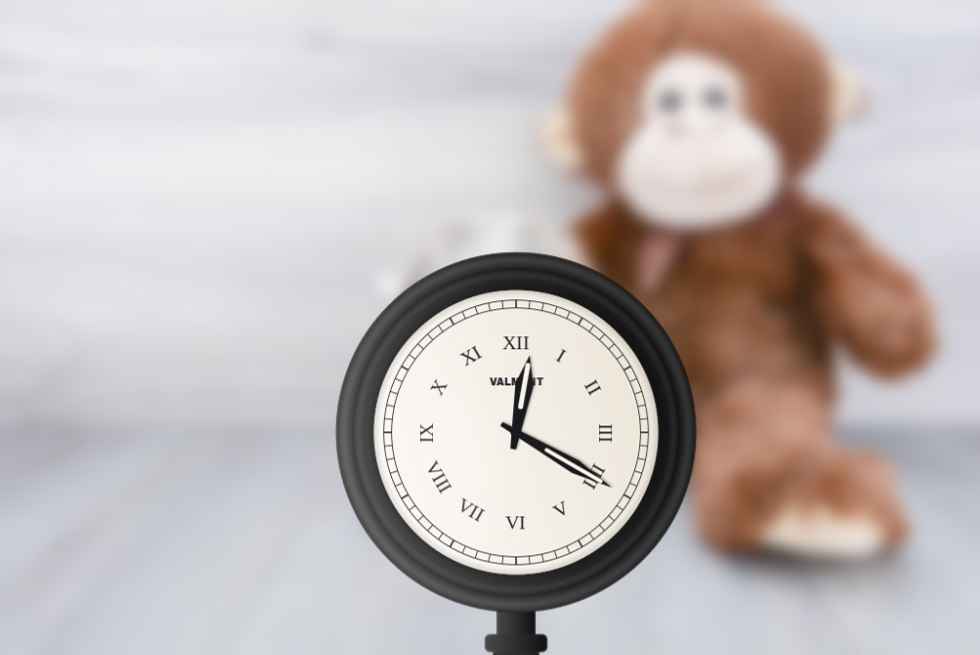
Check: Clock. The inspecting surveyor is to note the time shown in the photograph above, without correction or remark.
12:20
